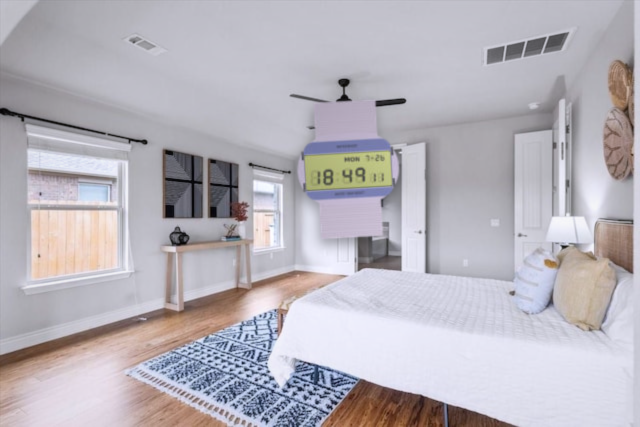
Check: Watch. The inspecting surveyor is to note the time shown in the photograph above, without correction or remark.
18:49:11
